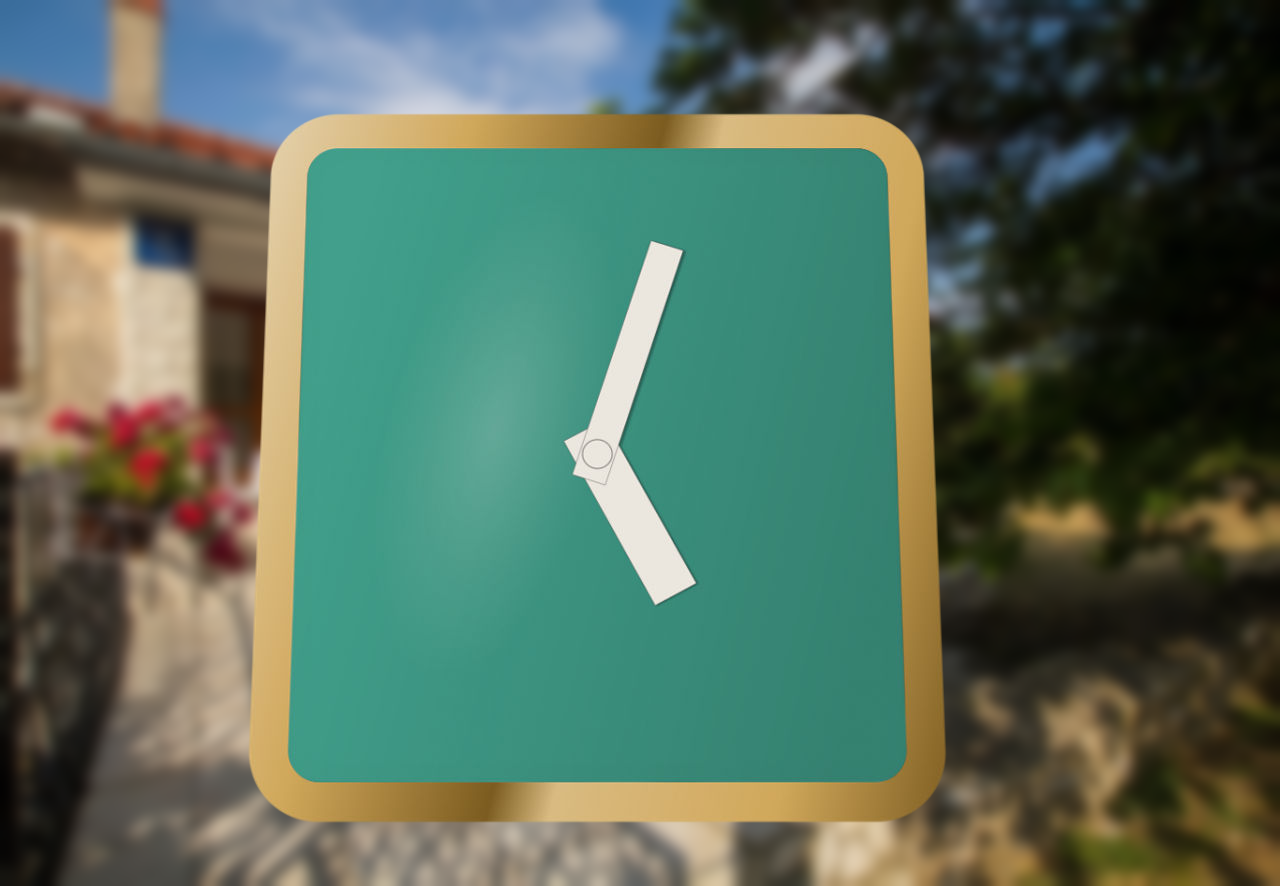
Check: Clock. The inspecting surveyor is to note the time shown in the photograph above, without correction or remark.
5:03
